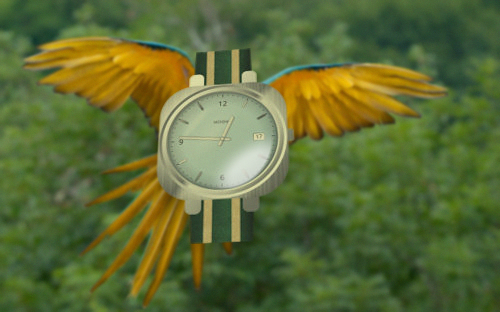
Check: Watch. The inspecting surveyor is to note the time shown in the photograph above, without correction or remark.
12:46
